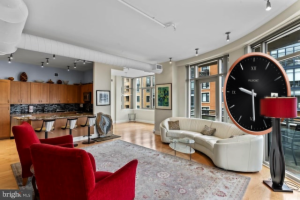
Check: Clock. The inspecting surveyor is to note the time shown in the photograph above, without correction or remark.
9:29
